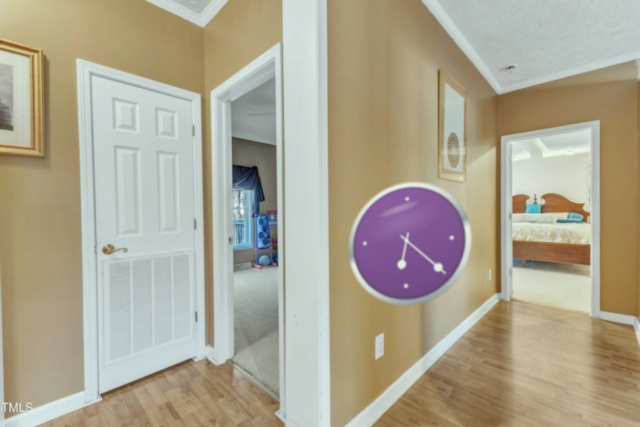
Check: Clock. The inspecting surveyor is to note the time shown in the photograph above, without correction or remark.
6:22
